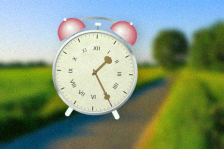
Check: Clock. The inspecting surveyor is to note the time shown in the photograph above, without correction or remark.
1:25
